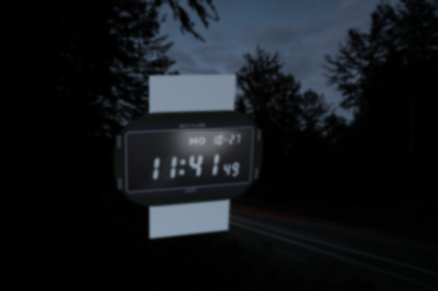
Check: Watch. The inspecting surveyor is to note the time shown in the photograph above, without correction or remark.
11:41:49
